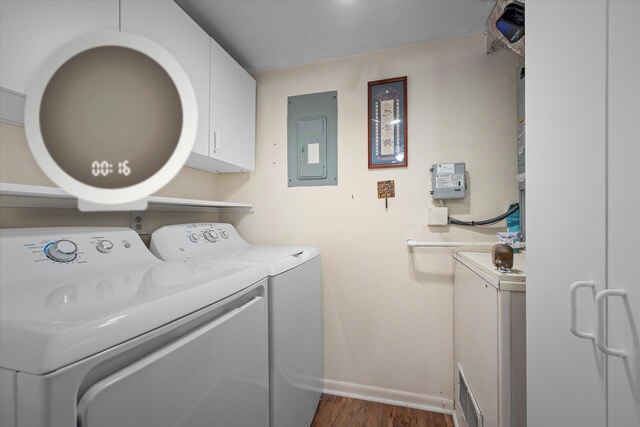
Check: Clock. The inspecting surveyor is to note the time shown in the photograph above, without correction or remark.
0:16
